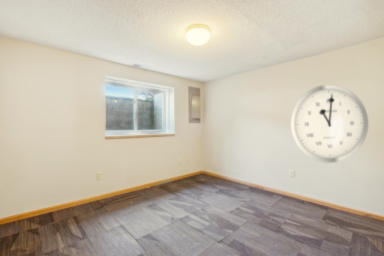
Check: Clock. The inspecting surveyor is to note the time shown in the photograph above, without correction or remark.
11:01
